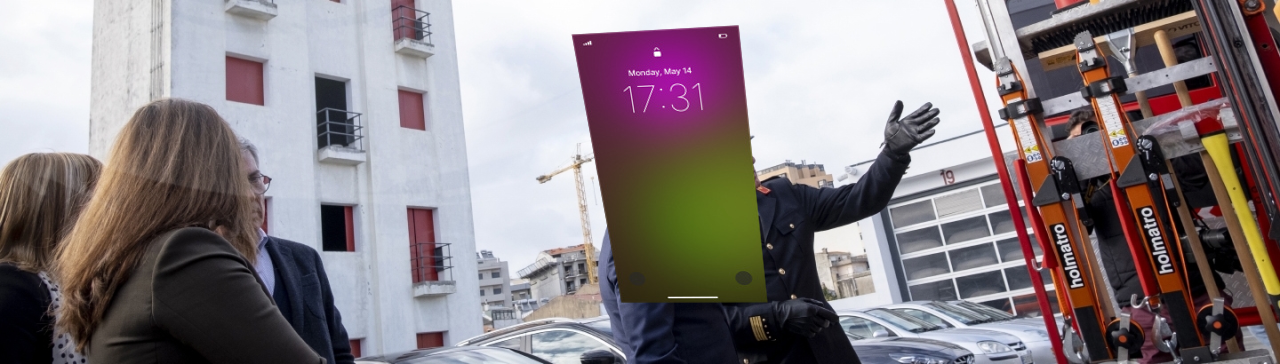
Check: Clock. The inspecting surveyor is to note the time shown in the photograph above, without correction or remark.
17:31
